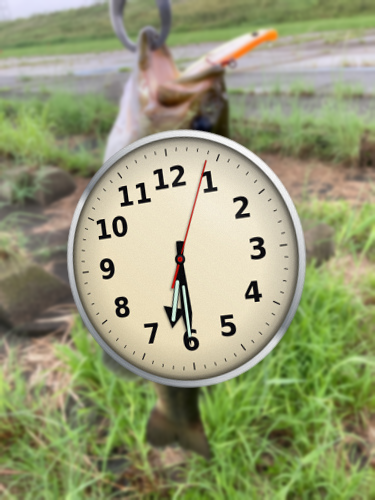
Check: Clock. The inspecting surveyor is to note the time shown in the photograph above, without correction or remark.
6:30:04
